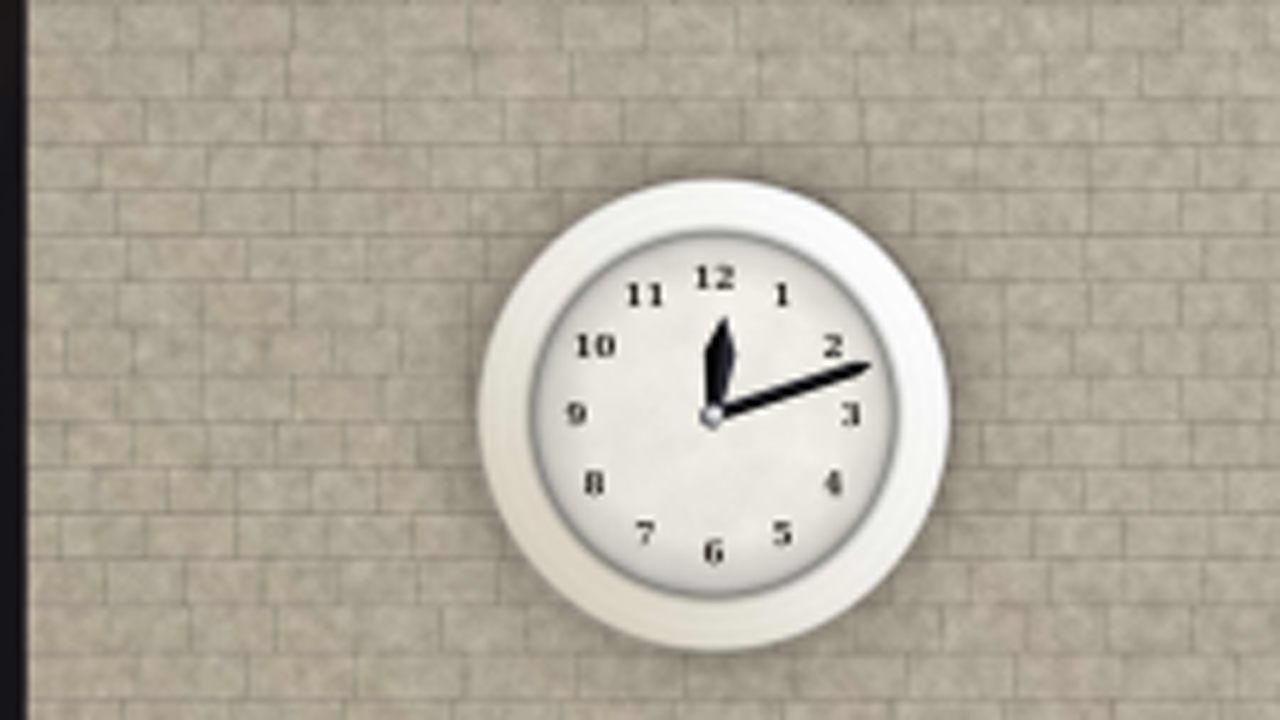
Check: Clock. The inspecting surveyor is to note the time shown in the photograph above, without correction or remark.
12:12
